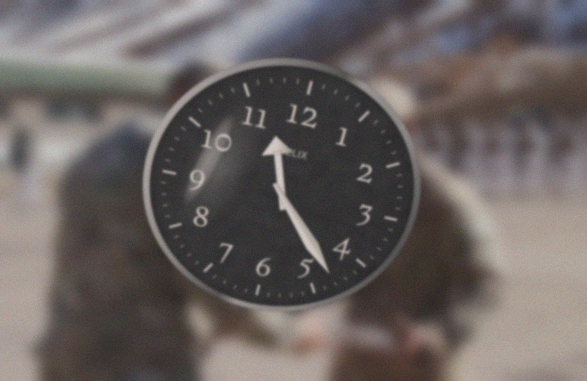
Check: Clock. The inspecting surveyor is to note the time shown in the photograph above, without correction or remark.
11:23
